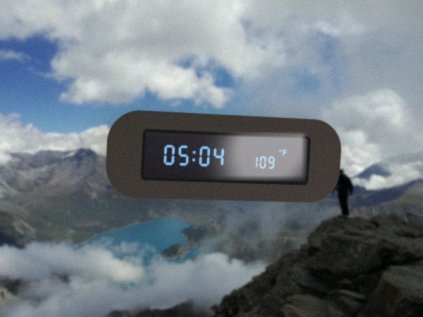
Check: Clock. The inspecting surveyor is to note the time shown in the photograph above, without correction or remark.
5:04
